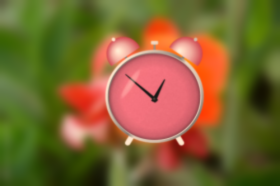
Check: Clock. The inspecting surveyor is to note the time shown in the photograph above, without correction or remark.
12:52
